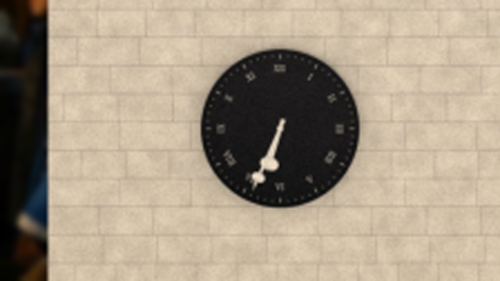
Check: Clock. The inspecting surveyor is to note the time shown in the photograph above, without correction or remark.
6:34
